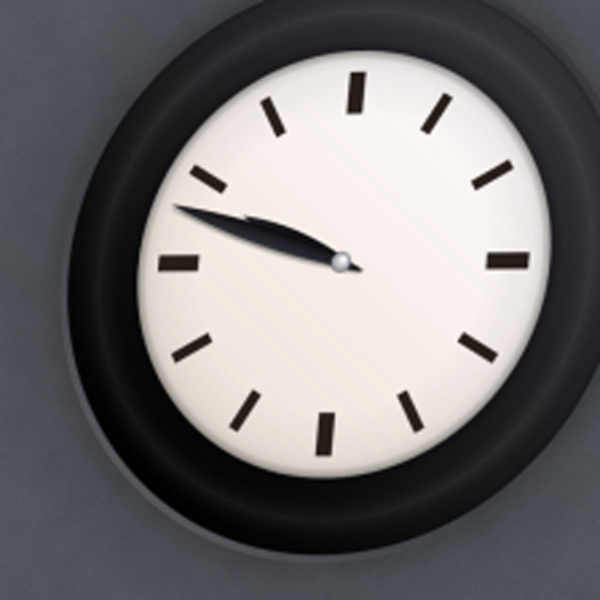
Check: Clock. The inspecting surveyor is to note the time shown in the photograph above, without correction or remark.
9:48
